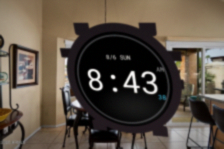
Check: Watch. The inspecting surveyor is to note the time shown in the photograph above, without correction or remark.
8:43
